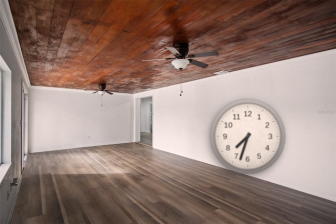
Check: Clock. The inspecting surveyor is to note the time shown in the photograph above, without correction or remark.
7:33
